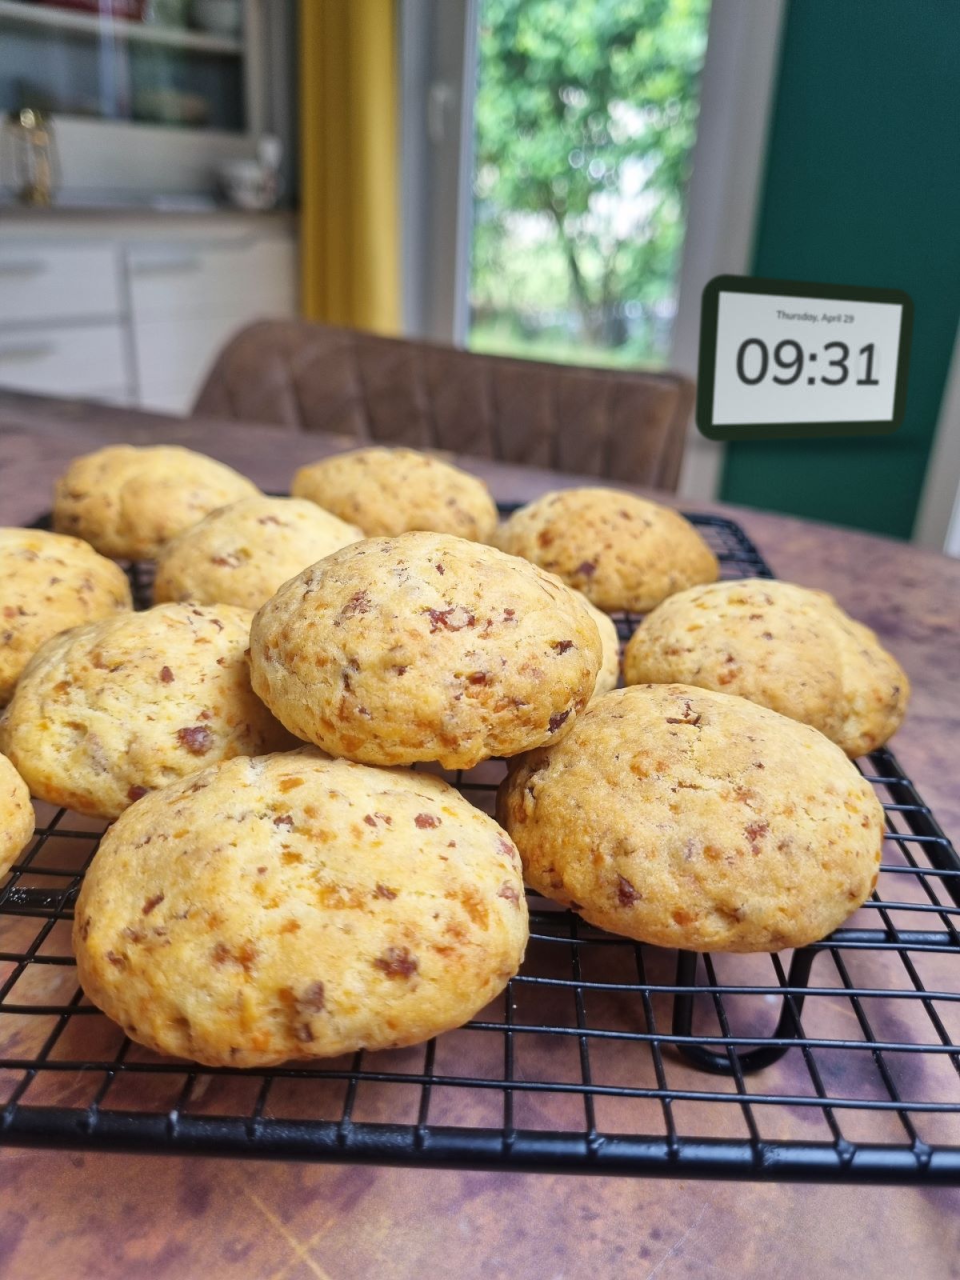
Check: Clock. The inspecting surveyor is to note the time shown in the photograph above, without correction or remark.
9:31
